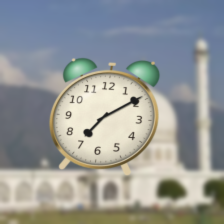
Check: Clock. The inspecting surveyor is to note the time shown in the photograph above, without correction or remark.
7:09
